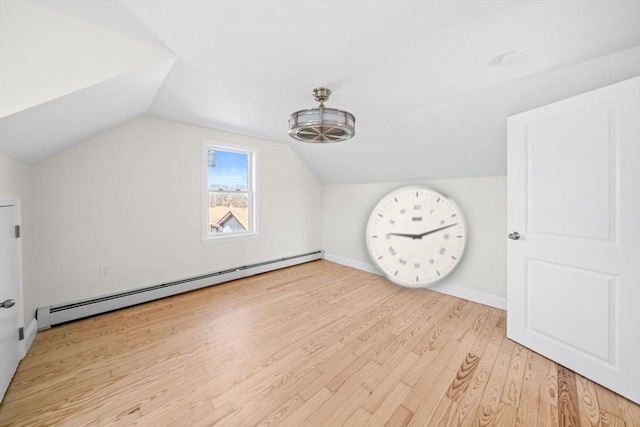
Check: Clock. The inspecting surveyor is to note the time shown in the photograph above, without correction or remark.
9:12
